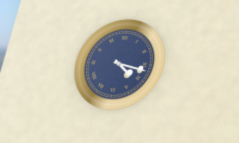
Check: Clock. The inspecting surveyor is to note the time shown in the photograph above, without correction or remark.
4:17
